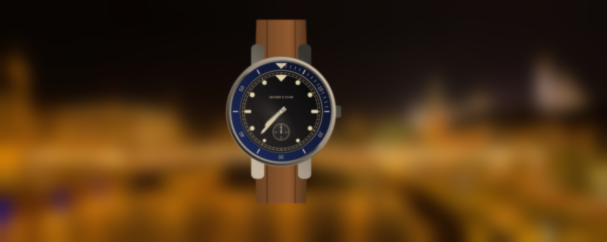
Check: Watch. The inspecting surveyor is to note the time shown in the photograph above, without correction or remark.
7:37
